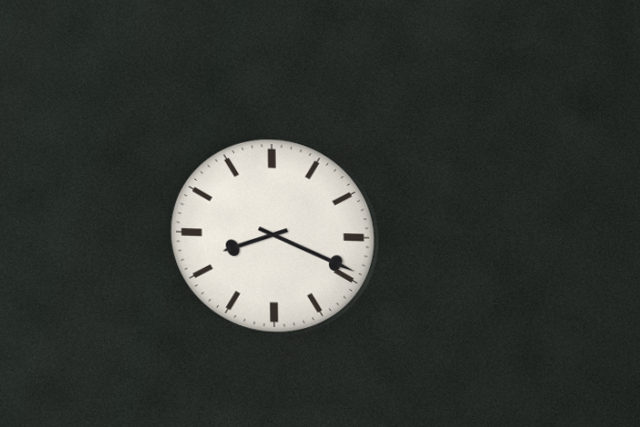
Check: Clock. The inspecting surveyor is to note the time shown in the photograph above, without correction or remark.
8:19
